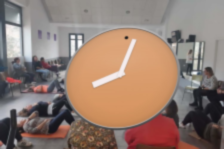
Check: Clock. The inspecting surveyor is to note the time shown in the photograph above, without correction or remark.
8:02
